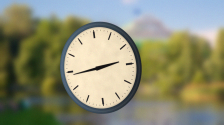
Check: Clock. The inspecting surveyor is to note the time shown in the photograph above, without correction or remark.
2:44
